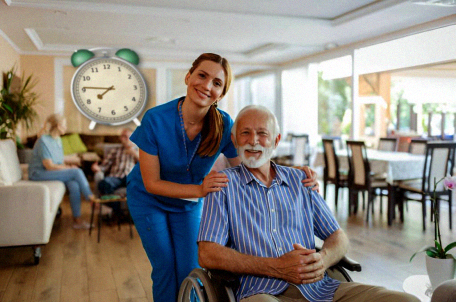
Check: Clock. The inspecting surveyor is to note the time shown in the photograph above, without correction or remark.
7:46
